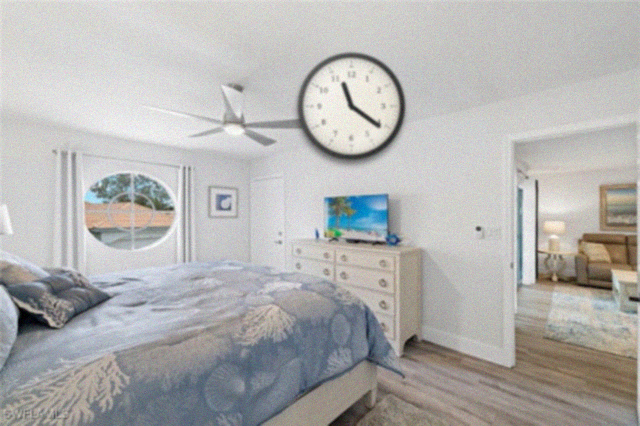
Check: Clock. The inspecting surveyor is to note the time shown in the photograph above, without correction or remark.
11:21
